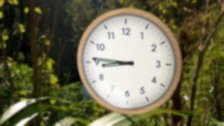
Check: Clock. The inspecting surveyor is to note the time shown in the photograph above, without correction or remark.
8:46
